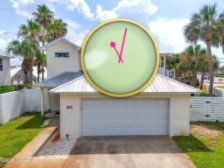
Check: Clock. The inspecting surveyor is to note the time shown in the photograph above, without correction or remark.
11:02
